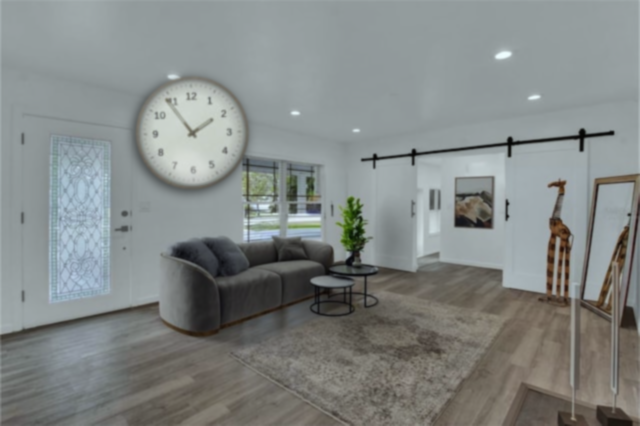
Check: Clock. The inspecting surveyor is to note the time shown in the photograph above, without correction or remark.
1:54
